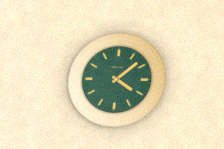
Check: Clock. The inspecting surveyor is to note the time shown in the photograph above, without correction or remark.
4:08
